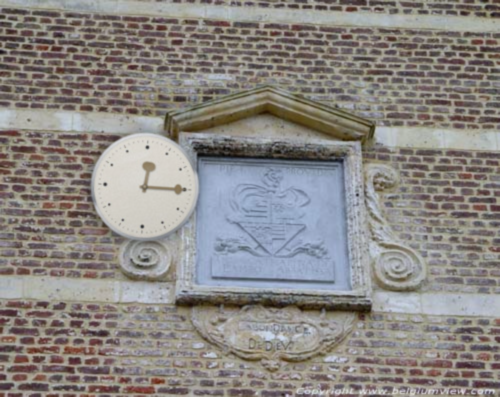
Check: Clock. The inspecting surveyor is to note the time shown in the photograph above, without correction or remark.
12:15
